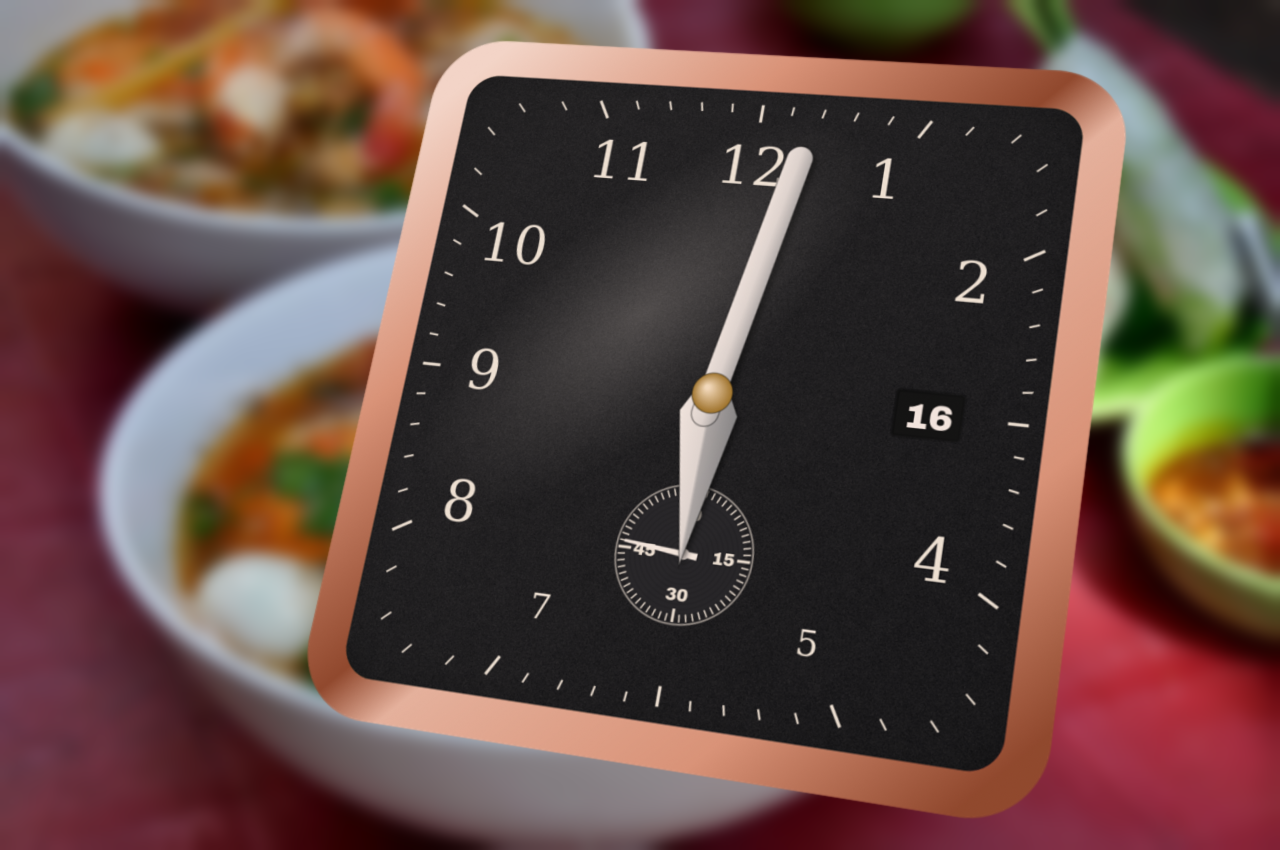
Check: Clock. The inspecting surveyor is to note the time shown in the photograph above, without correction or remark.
6:01:46
